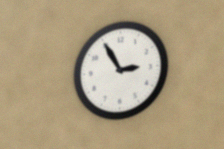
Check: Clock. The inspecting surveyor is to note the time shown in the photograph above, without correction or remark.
2:55
